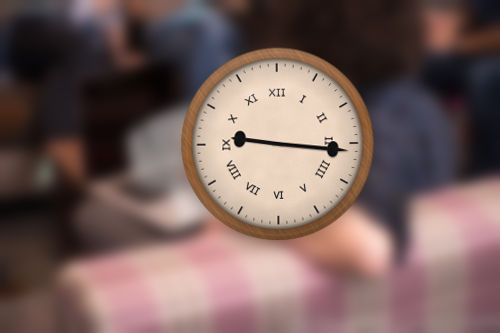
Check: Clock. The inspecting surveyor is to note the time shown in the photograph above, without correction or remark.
9:16
